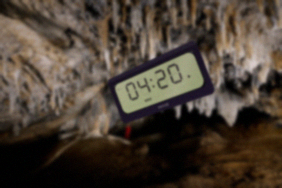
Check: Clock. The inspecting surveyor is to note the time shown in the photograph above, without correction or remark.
4:20
